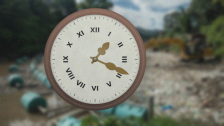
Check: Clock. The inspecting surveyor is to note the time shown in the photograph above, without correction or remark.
1:19
